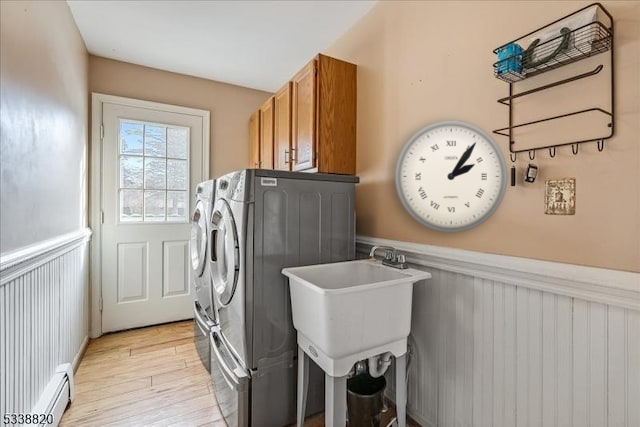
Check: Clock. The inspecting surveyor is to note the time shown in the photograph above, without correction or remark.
2:06
